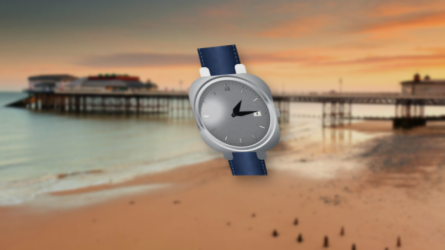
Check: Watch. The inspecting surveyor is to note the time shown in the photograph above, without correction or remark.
1:14
